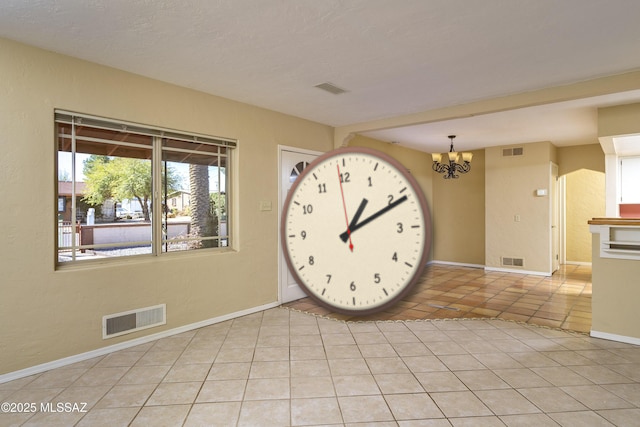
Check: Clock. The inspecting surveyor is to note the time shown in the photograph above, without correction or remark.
1:10:59
